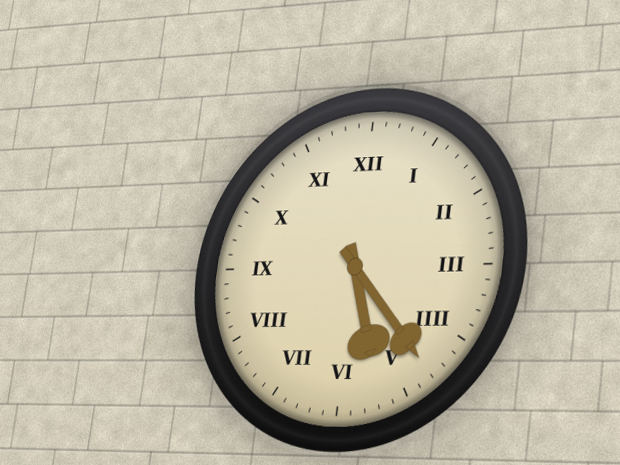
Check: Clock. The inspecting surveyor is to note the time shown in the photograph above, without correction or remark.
5:23
